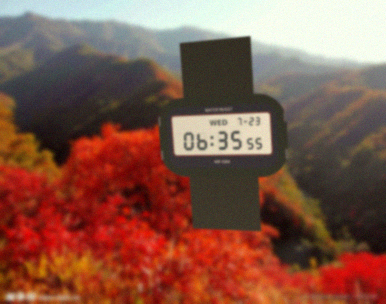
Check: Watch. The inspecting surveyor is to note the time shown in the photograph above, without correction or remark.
6:35:55
